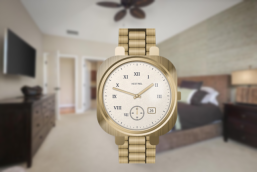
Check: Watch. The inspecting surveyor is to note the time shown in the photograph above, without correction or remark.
1:48
